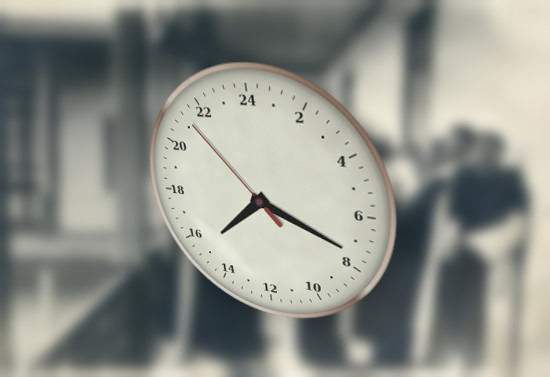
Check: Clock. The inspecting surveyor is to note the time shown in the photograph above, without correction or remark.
15:18:53
